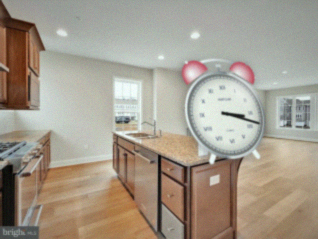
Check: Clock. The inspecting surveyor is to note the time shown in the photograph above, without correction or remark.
3:18
